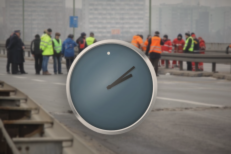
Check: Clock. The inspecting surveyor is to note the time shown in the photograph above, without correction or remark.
2:09
